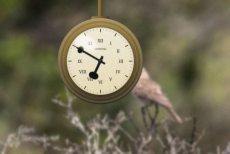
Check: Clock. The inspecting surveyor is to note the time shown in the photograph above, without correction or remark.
6:50
